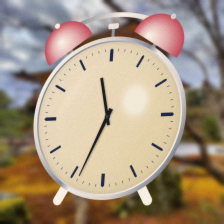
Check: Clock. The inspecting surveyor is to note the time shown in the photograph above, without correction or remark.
11:34
